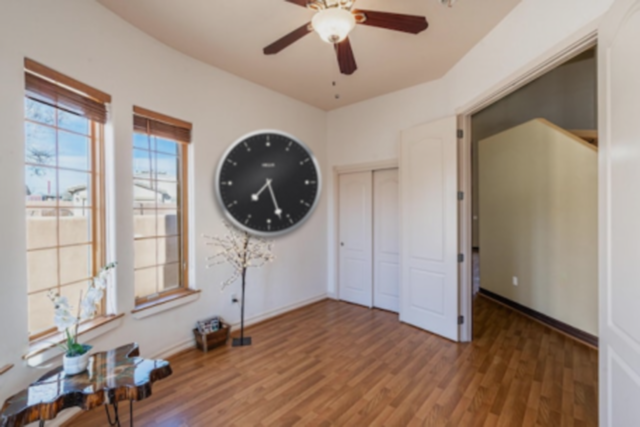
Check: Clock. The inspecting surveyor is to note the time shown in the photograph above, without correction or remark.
7:27
